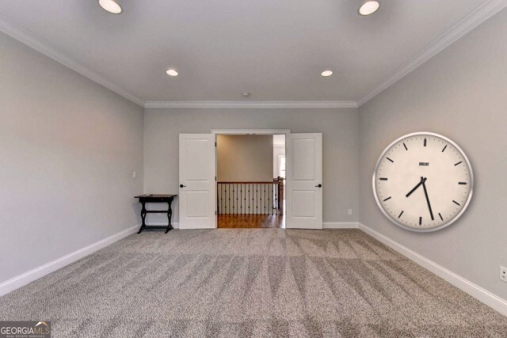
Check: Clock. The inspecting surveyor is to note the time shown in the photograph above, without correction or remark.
7:27
